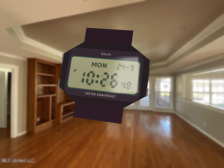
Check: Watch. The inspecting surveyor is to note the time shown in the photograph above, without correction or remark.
10:26:48
